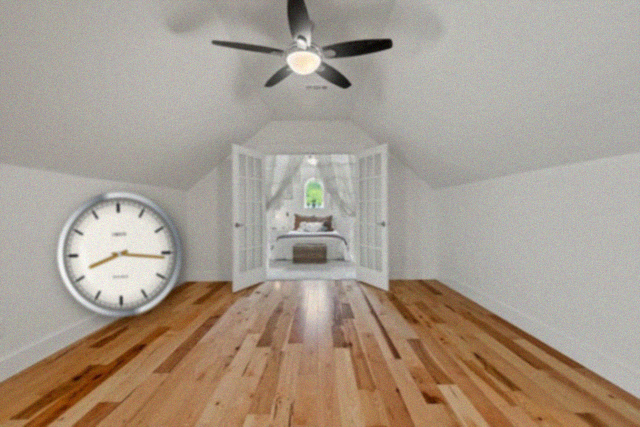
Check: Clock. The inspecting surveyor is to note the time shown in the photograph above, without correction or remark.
8:16
